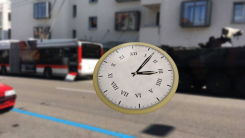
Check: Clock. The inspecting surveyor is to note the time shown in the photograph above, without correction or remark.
3:07
